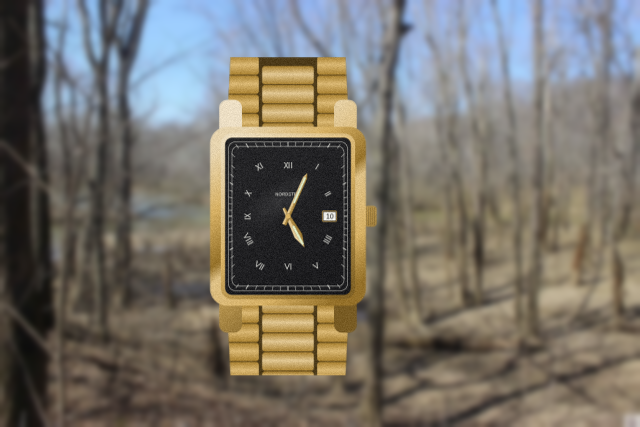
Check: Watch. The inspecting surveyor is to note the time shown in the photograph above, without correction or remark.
5:04
